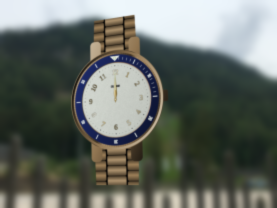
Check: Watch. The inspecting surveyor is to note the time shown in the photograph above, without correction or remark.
12:00
